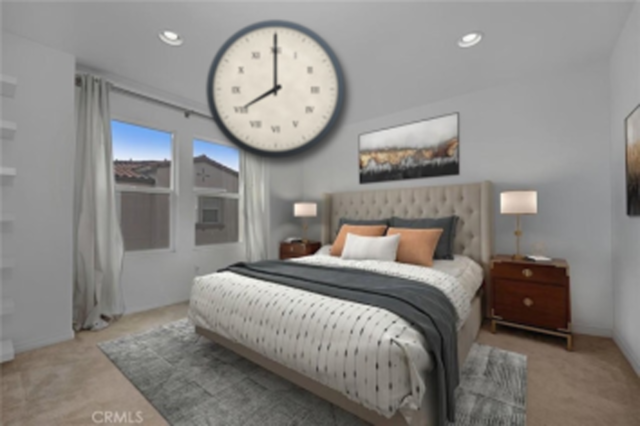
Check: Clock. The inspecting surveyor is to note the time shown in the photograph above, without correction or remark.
8:00
